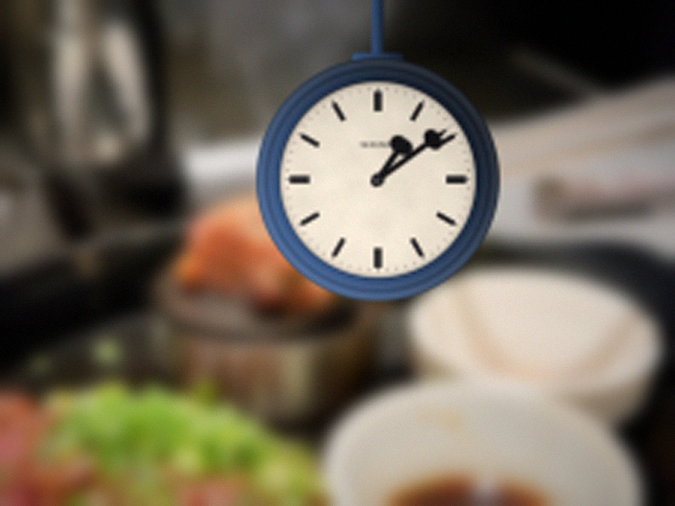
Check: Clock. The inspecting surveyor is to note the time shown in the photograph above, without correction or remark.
1:09
